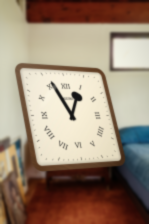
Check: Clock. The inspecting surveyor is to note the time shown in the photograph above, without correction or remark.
12:56
